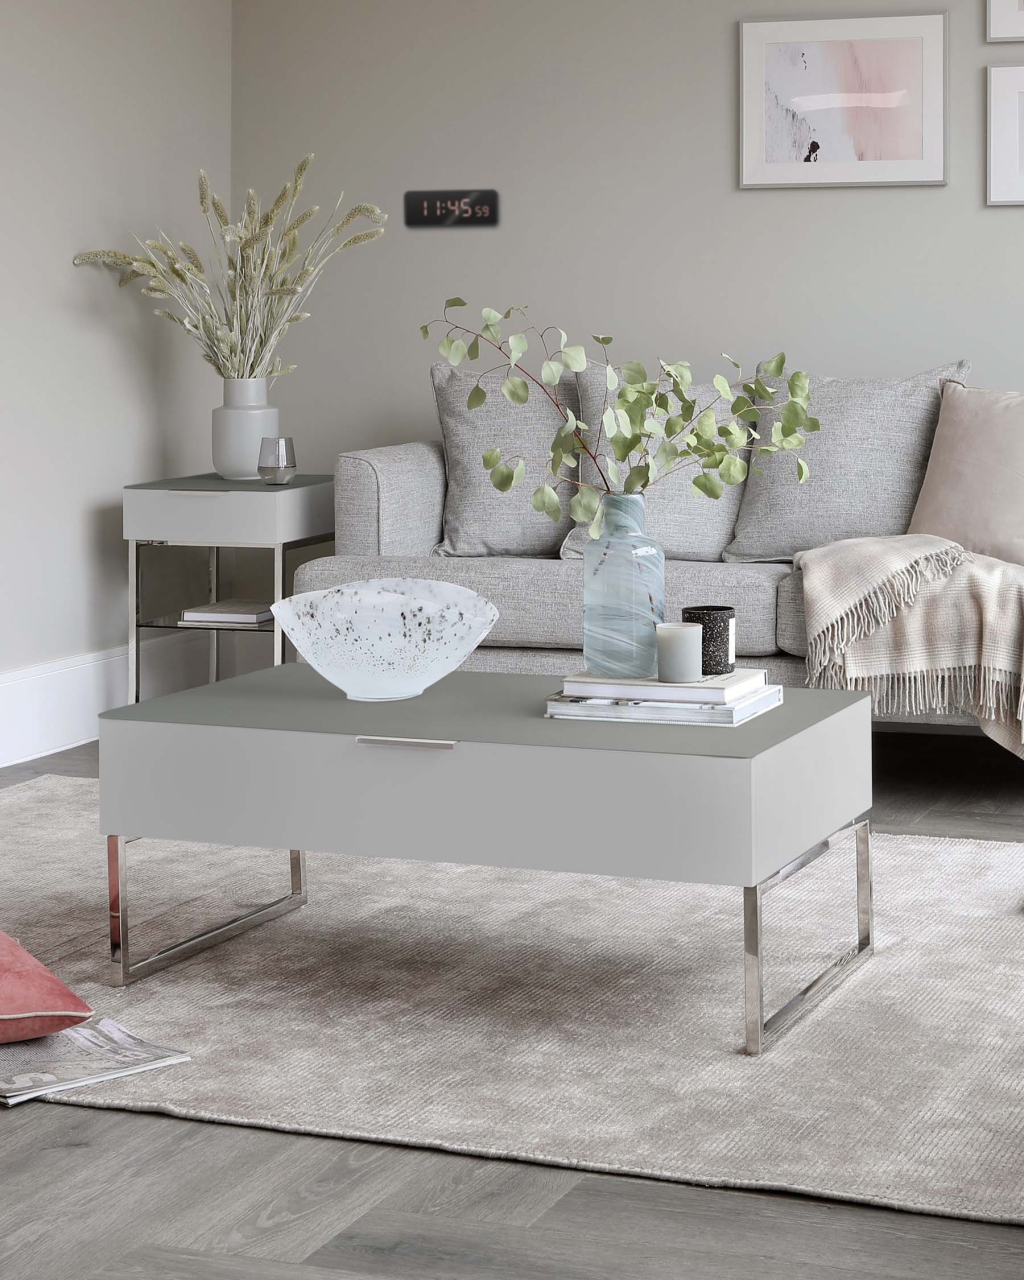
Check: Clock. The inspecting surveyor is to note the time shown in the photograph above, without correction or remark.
11:45
